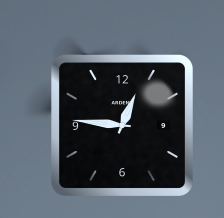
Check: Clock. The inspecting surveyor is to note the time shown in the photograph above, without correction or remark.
12:46
